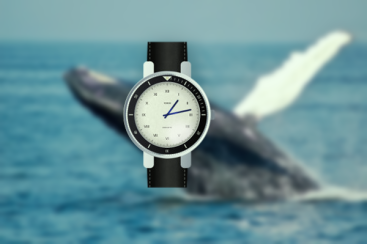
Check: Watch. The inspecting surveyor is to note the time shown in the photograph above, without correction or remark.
1:13
